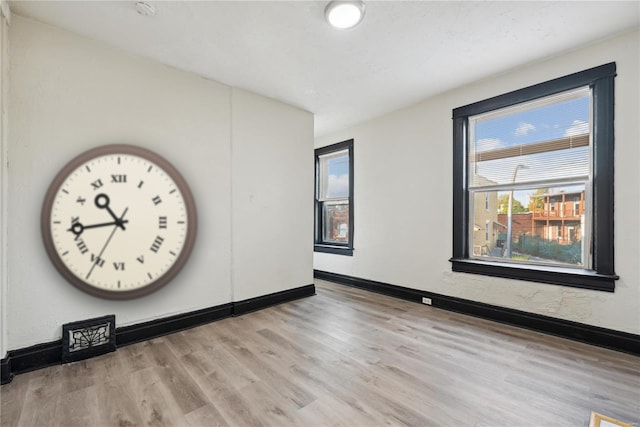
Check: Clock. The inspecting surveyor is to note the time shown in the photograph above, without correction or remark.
10:43:35
